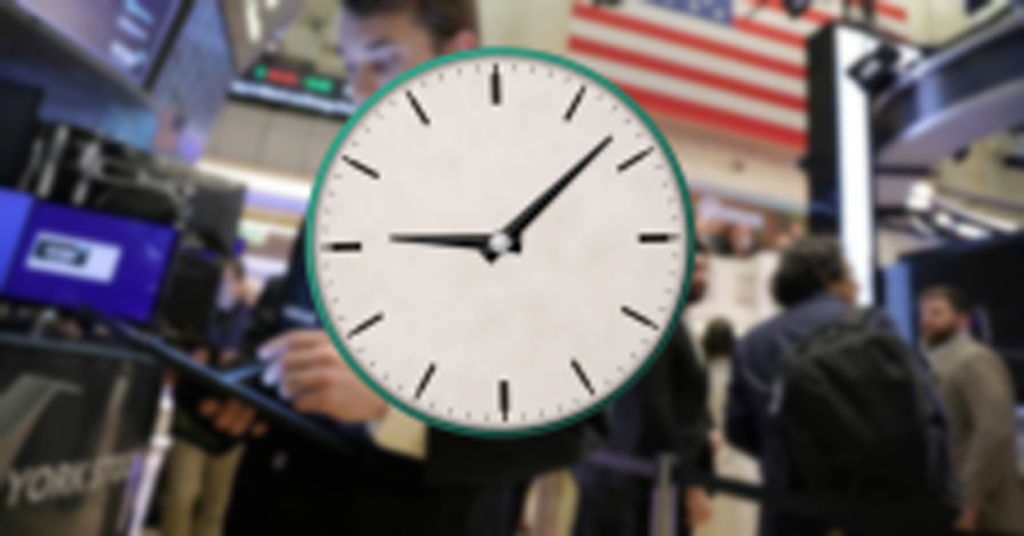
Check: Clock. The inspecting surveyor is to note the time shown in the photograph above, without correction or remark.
9:08
